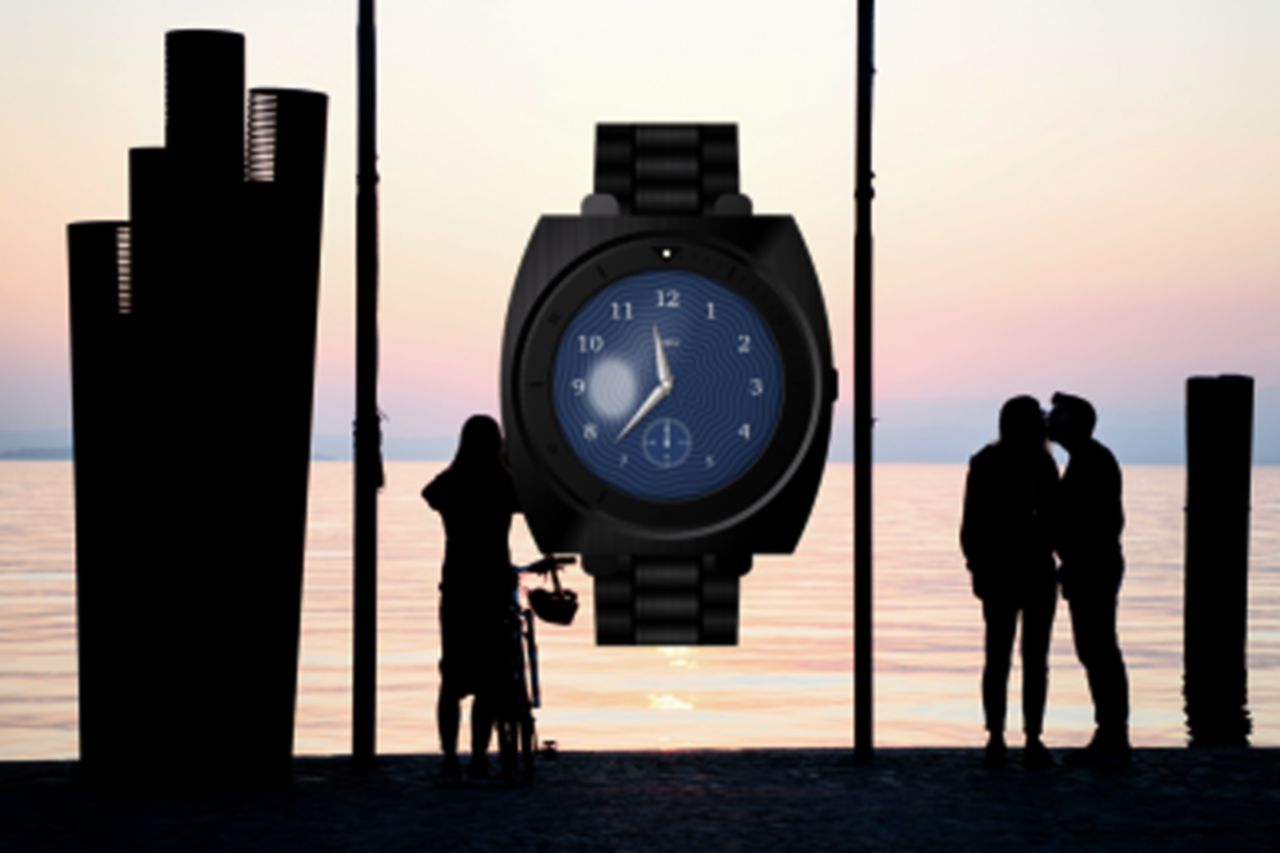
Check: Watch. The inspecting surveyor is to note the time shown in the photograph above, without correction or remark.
11:37
